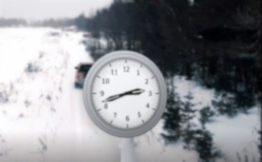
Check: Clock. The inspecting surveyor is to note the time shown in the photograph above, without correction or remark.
2:42
